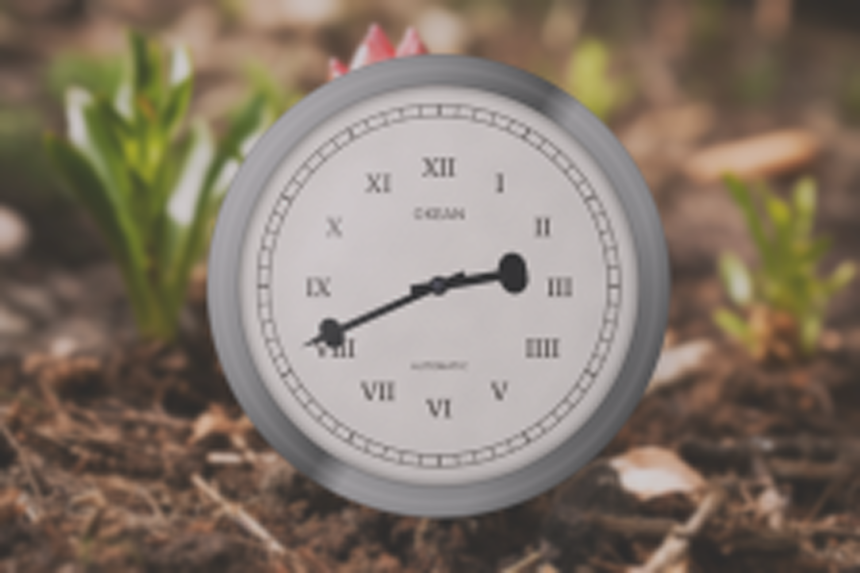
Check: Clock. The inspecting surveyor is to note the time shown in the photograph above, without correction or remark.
2:41
